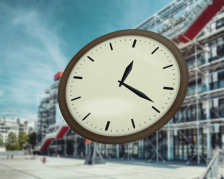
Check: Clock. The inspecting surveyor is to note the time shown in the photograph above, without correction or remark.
12:19
